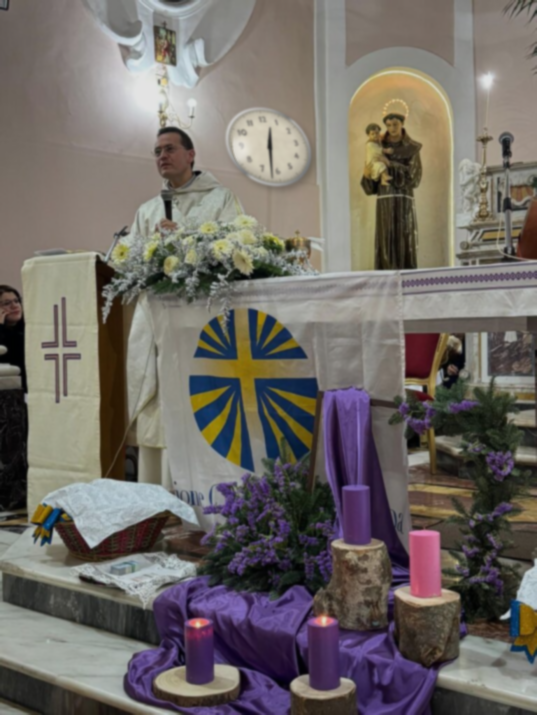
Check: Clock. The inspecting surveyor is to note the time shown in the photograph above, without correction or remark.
12:32
